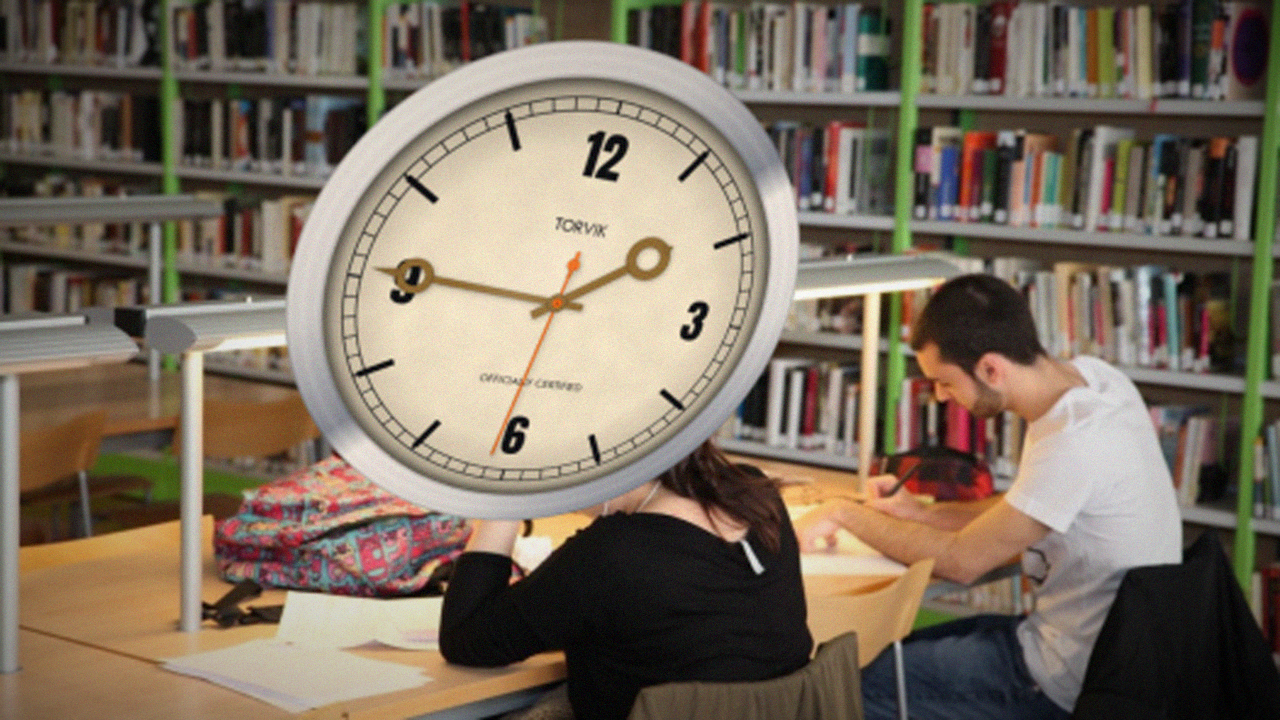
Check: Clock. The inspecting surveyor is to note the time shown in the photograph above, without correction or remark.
1:45:31
